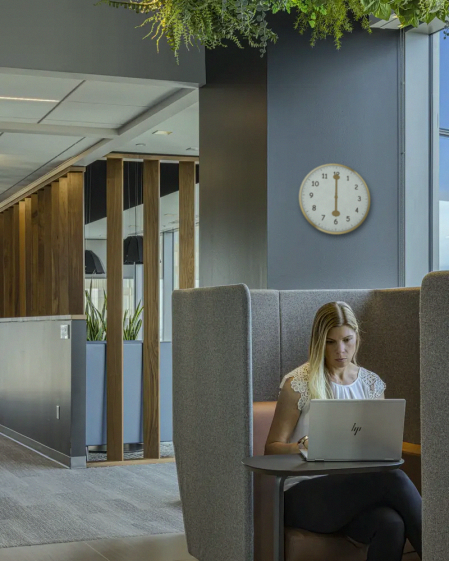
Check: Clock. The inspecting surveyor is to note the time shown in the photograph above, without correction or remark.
6:00
